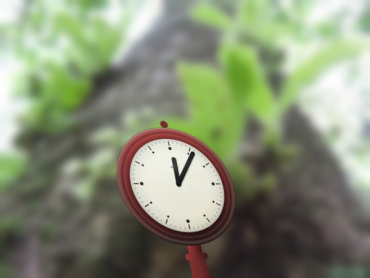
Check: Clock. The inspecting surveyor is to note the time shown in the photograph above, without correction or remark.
12:06
